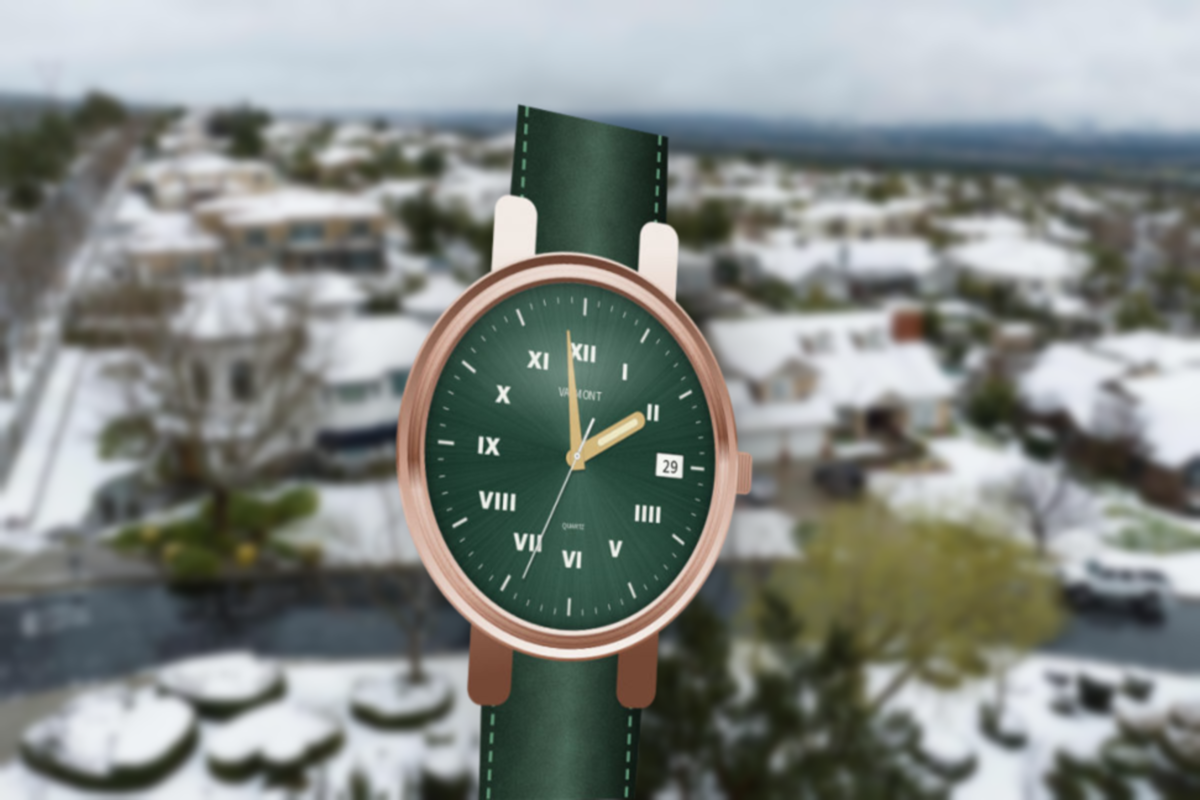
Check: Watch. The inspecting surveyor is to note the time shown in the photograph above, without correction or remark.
1:58:34
